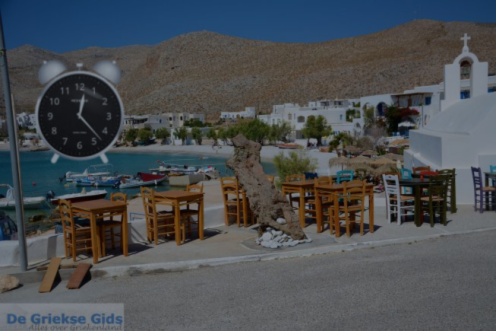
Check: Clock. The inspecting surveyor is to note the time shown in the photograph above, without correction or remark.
12:23
